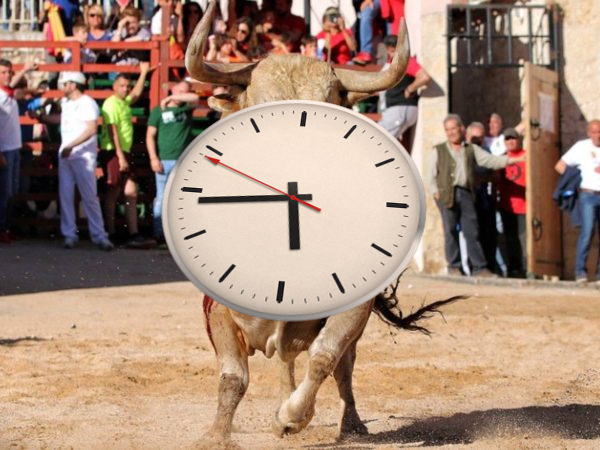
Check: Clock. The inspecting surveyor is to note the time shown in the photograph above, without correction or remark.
5:43:49
